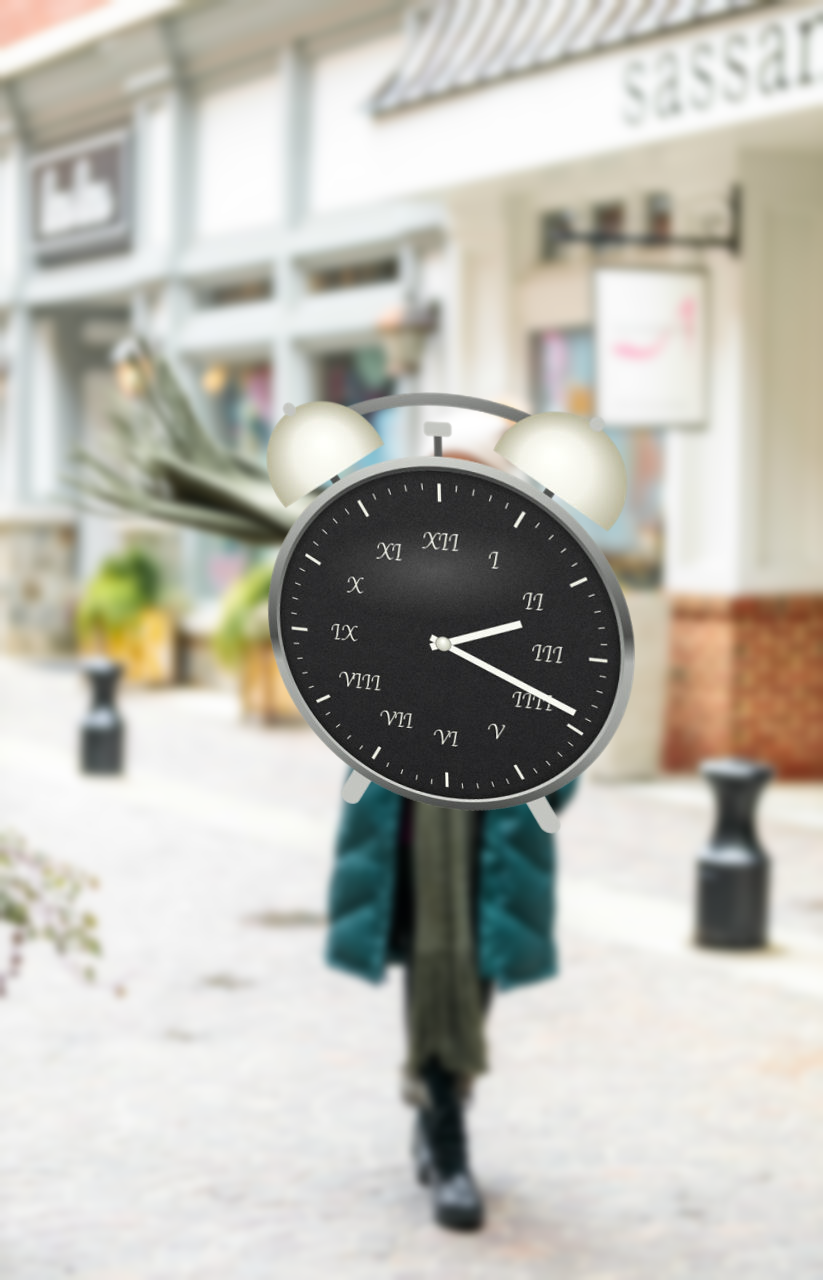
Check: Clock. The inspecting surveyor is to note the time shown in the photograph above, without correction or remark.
2:19
